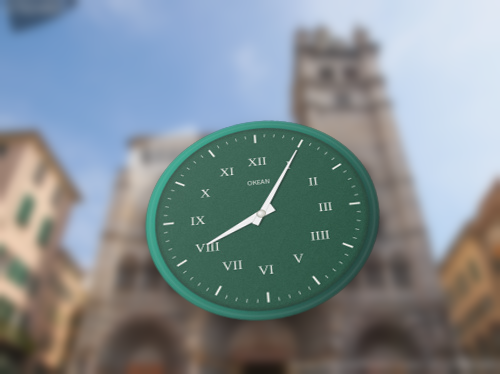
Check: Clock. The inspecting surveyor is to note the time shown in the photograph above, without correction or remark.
8:05
